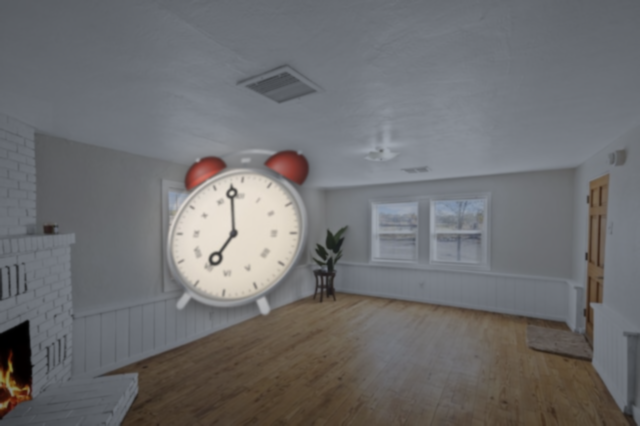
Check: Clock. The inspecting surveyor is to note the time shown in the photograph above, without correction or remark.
6:58
